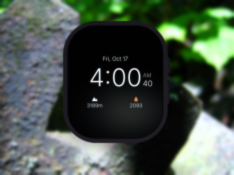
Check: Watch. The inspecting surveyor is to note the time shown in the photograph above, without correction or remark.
4:00
